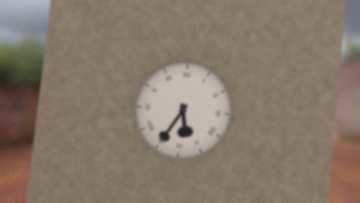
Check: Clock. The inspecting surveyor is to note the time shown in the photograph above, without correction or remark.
5:35
